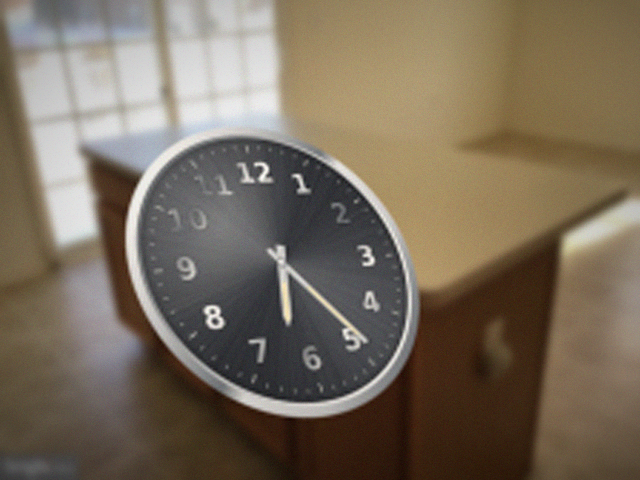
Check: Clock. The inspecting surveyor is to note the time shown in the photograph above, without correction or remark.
6:24
